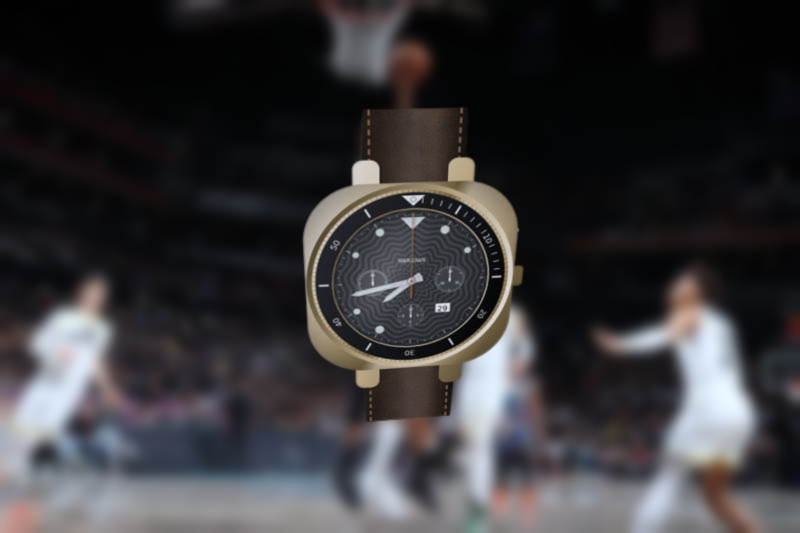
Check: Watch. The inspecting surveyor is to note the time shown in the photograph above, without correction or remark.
7:43
